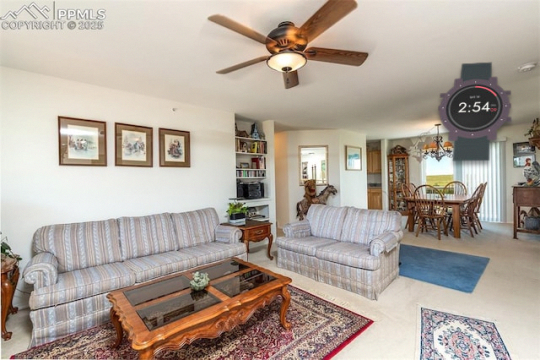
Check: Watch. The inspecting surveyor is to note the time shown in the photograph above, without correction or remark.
2:54
